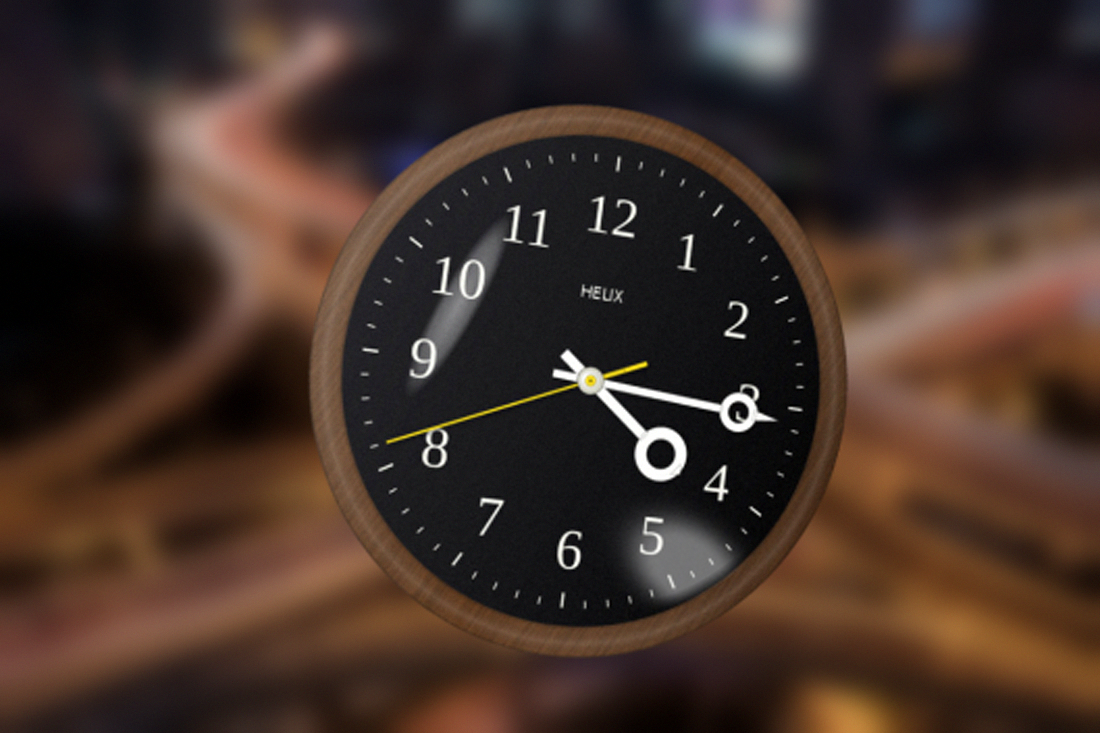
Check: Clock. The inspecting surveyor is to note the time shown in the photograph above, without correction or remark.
4:15:41
